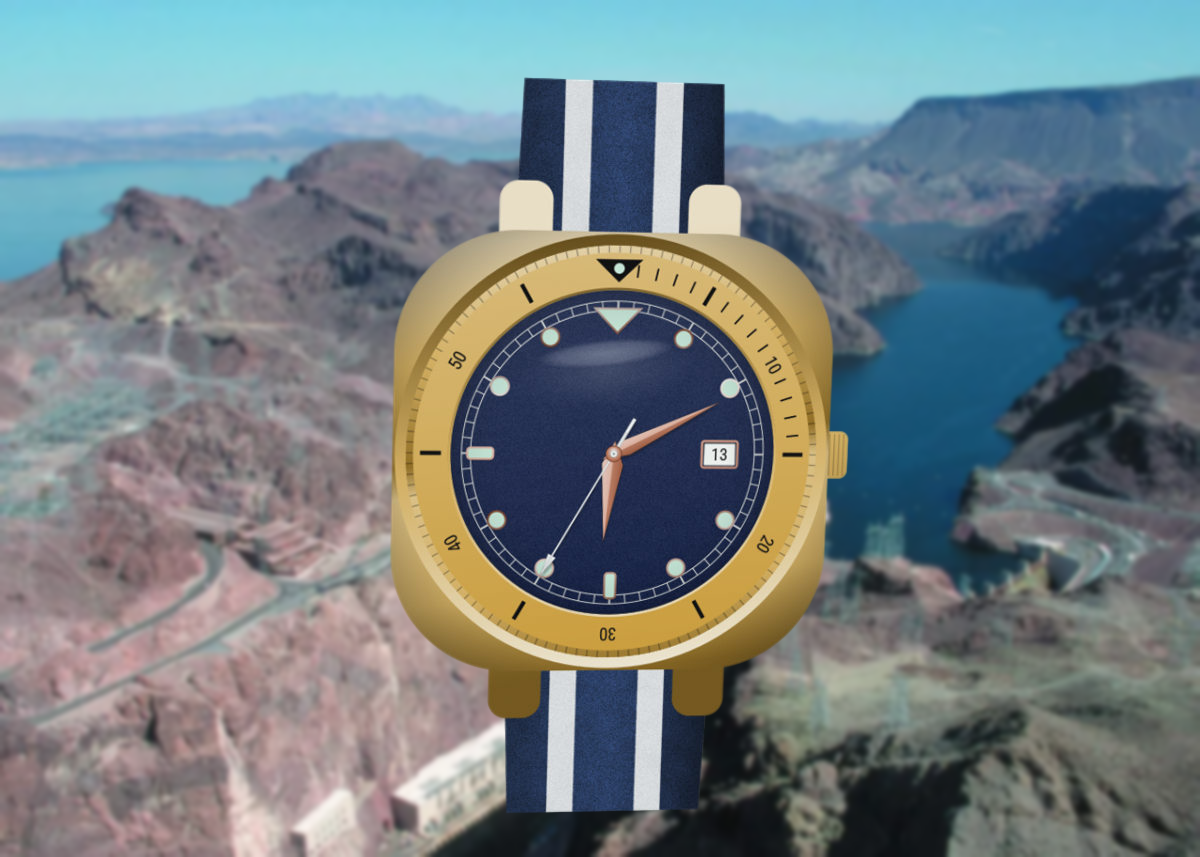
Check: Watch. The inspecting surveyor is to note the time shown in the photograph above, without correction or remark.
6:10:35
